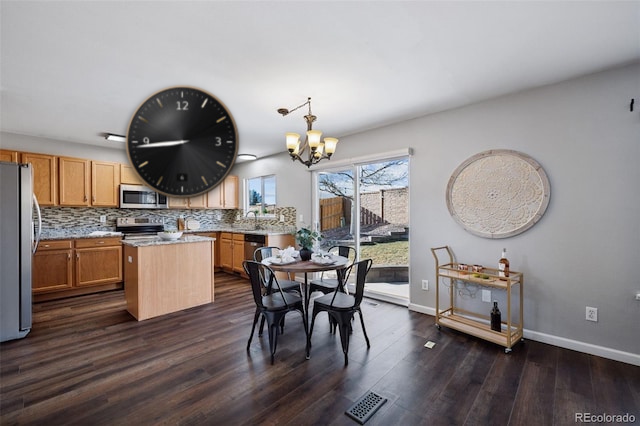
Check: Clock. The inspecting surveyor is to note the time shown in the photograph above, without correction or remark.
8:44
